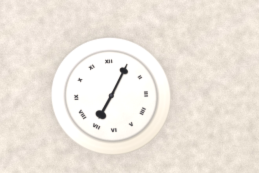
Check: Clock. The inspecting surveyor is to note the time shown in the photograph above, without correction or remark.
7:05
